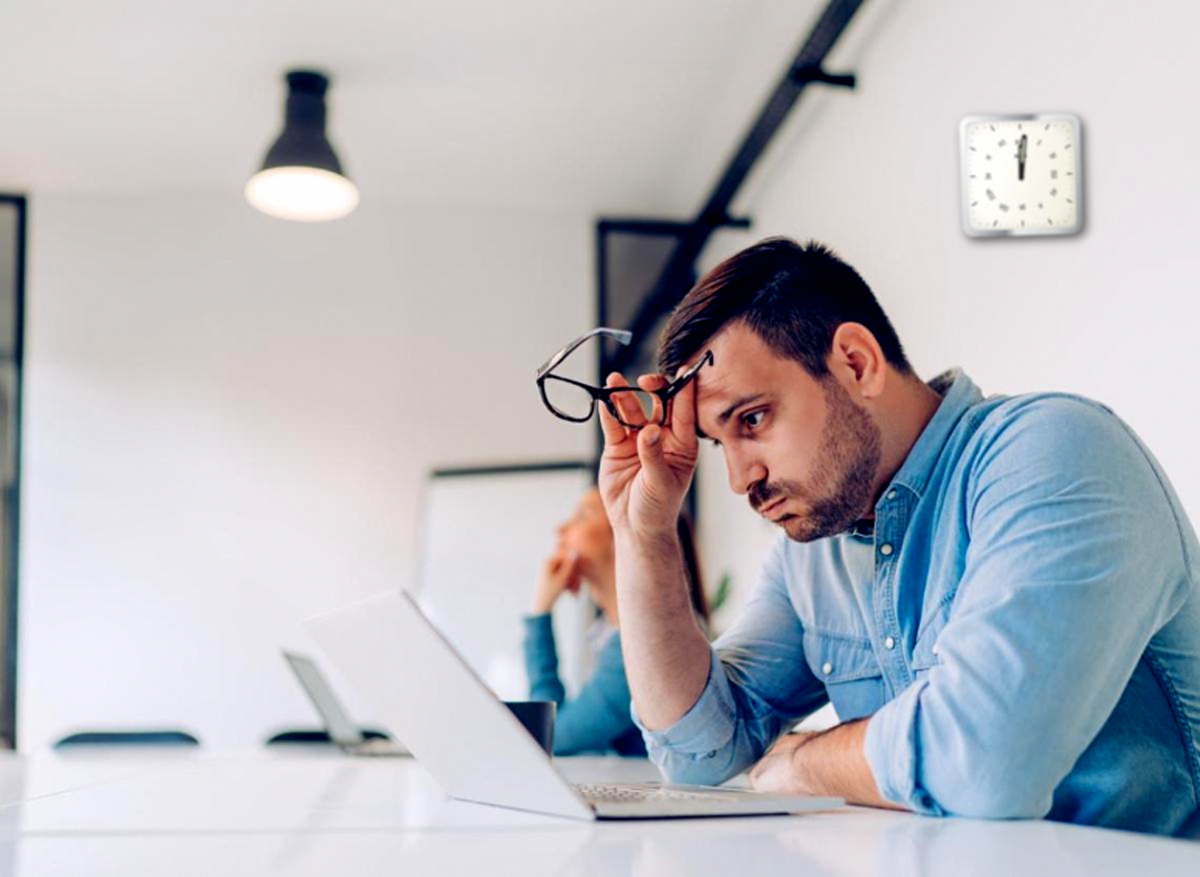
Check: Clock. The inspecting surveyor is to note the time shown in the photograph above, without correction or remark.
12:01
